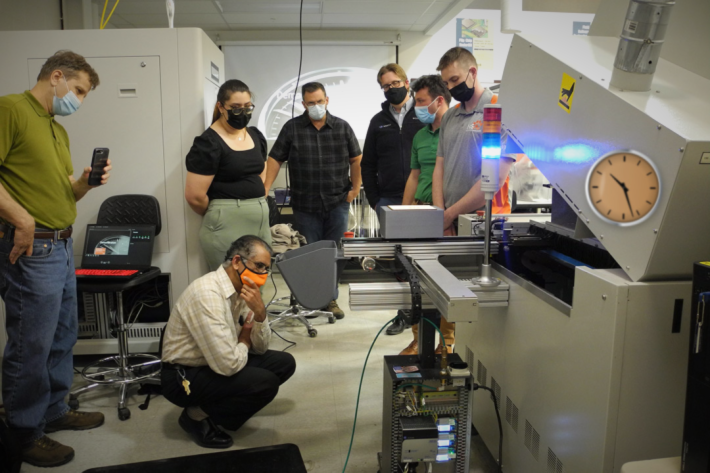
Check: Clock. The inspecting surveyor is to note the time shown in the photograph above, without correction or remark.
10:27
